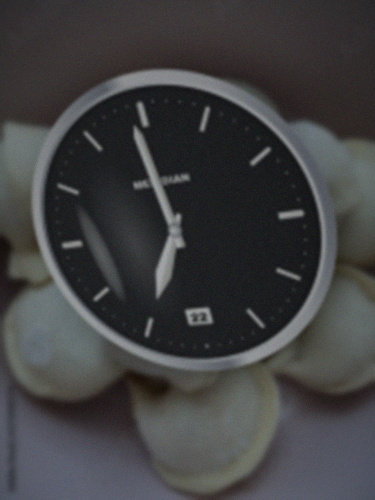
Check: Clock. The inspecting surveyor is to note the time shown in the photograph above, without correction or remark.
6:59
